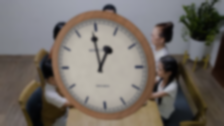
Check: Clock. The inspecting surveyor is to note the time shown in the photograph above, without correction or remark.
12:59
